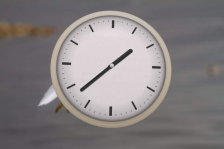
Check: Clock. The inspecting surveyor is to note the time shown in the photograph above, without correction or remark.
1:38
